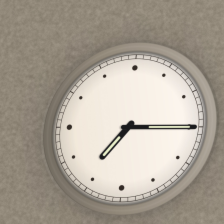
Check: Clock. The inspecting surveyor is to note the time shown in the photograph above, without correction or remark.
7:15
